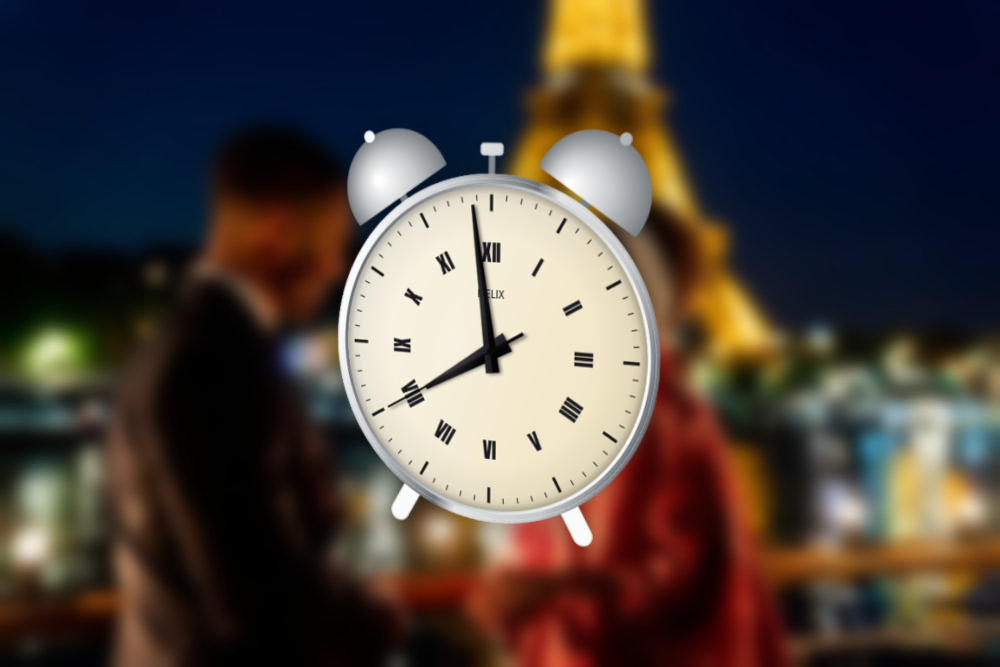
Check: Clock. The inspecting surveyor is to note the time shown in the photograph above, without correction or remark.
7:58:40
